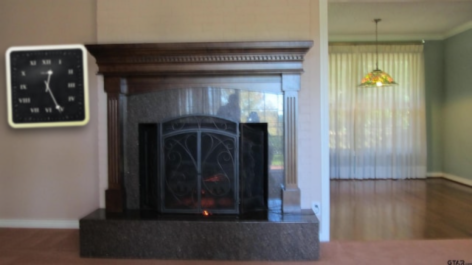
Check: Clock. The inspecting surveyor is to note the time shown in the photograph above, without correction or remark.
12:26
